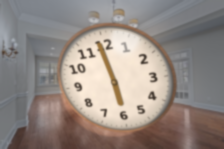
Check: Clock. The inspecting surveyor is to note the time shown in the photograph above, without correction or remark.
5:59
